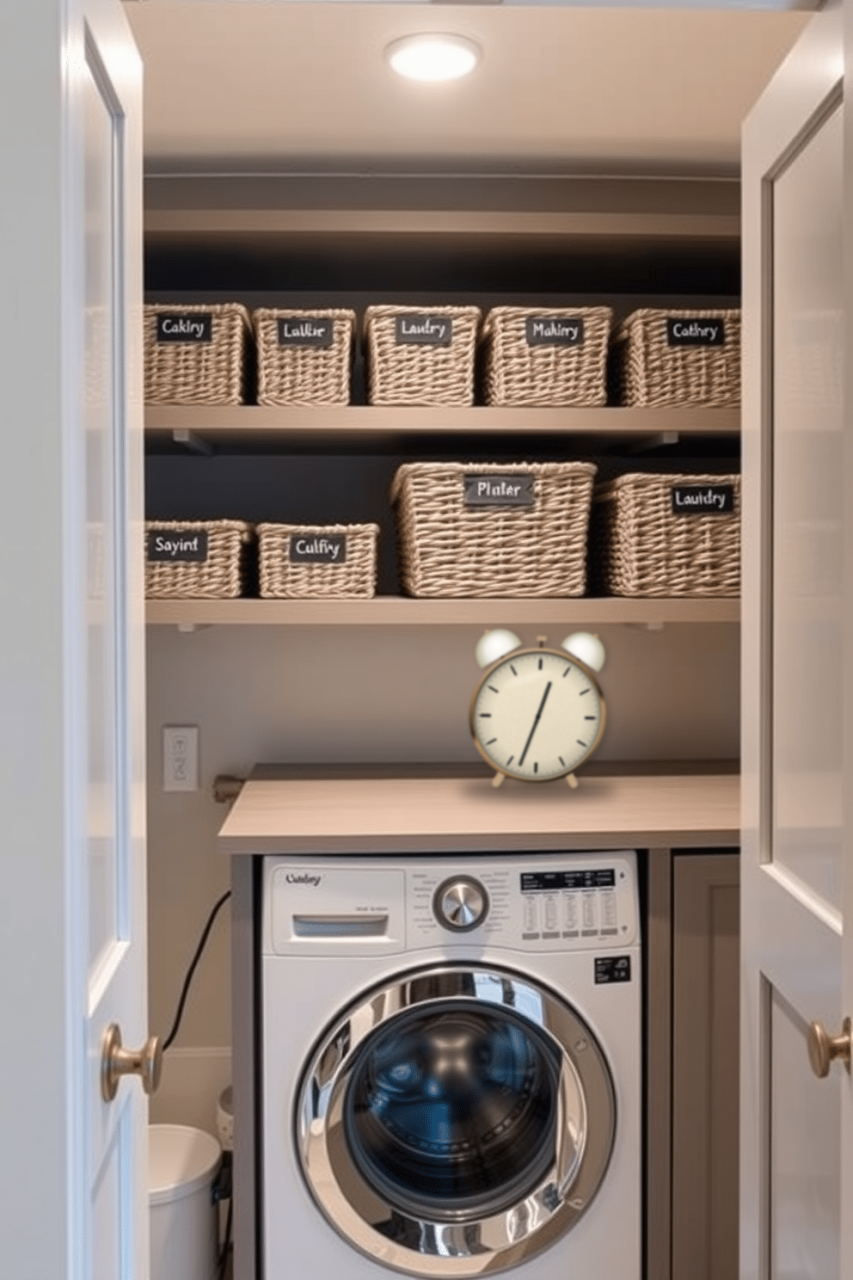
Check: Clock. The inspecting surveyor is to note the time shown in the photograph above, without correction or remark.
12:33
